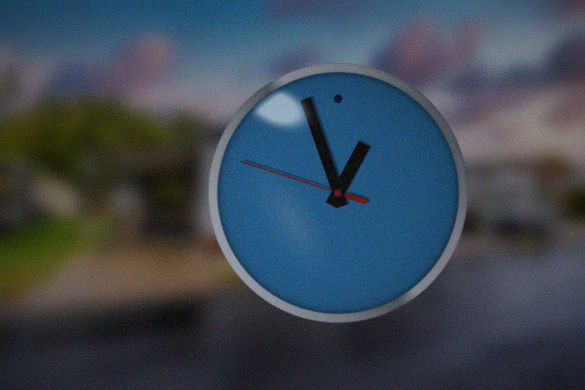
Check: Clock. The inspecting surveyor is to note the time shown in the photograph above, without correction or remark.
12:56:48
